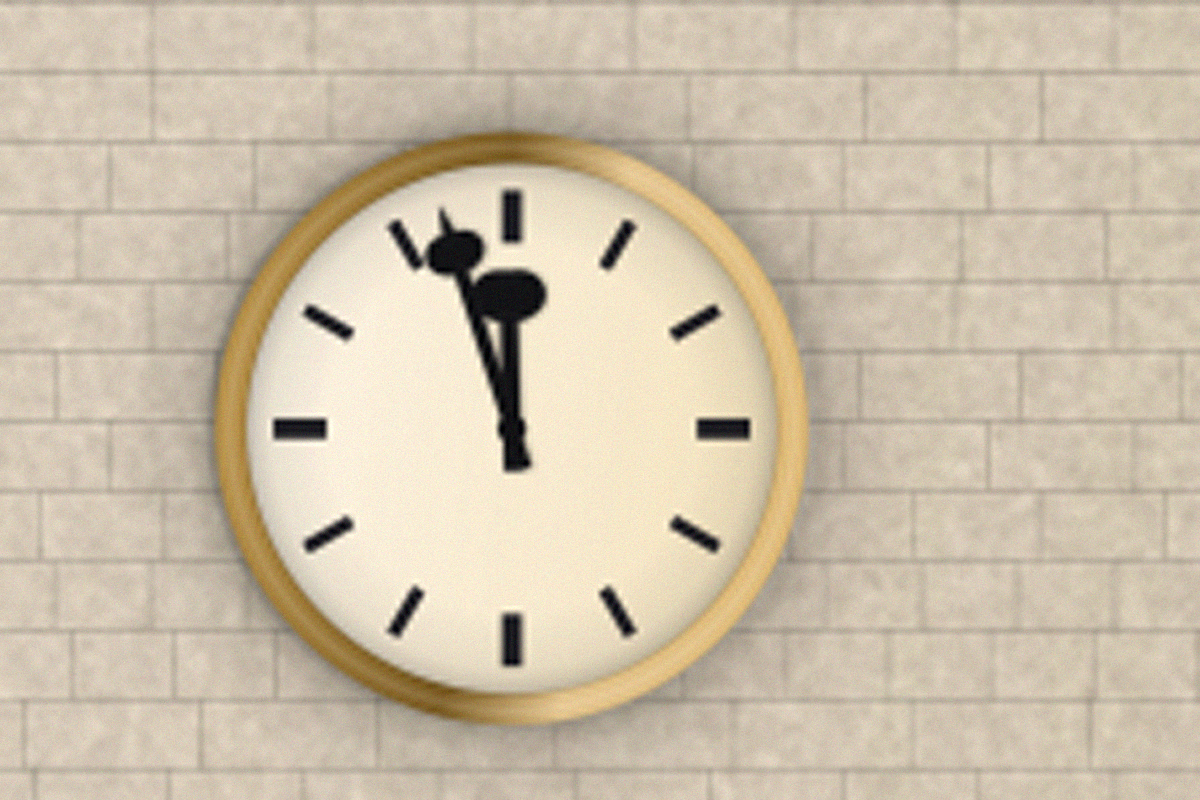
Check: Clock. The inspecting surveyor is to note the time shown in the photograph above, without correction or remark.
11:57
